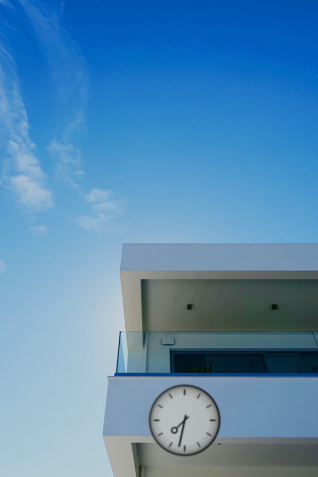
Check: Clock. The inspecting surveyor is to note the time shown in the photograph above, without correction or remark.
7:32
